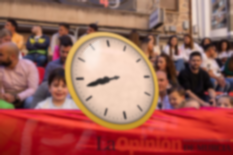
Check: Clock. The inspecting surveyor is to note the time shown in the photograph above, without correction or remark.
8:43
